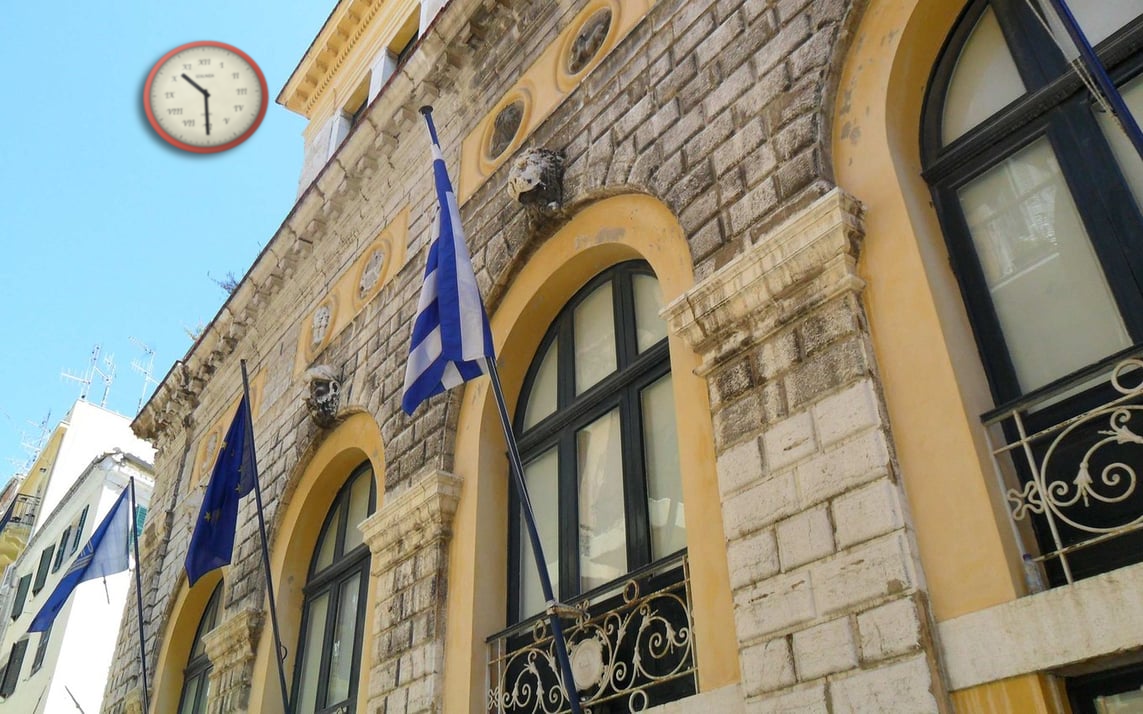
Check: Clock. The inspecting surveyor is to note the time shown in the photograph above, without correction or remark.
10:30
